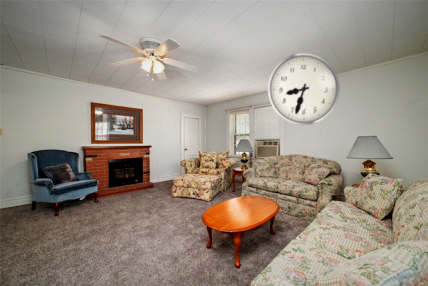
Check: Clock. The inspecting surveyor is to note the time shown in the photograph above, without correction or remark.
8:33
